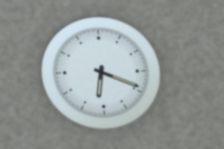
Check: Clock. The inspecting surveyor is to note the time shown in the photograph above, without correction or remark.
6:19
